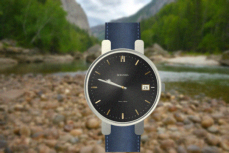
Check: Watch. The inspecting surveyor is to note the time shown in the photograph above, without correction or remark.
9:48
